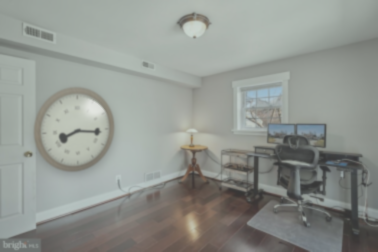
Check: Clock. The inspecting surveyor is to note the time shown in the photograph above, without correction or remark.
8:16
